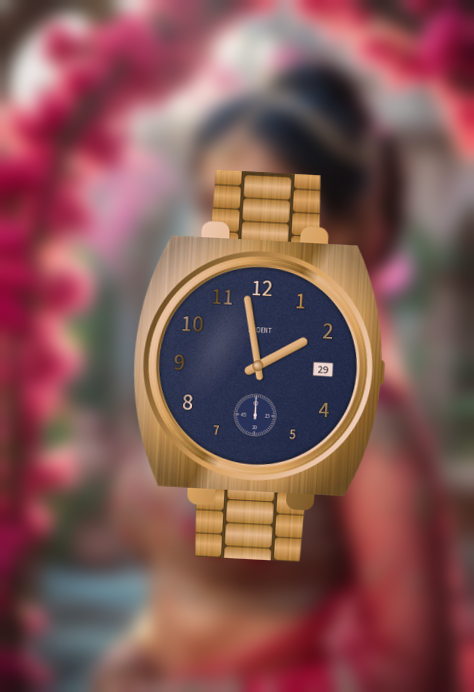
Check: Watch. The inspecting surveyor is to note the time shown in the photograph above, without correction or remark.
1:58
